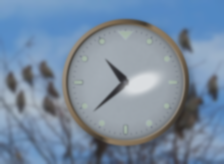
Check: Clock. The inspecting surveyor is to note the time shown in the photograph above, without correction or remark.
10:38
